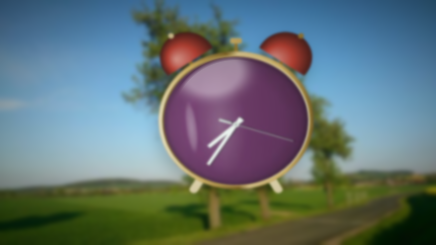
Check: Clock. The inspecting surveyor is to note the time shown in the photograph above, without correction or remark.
7:35:18
